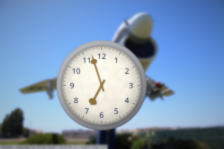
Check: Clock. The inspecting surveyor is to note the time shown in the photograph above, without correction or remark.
6:57
